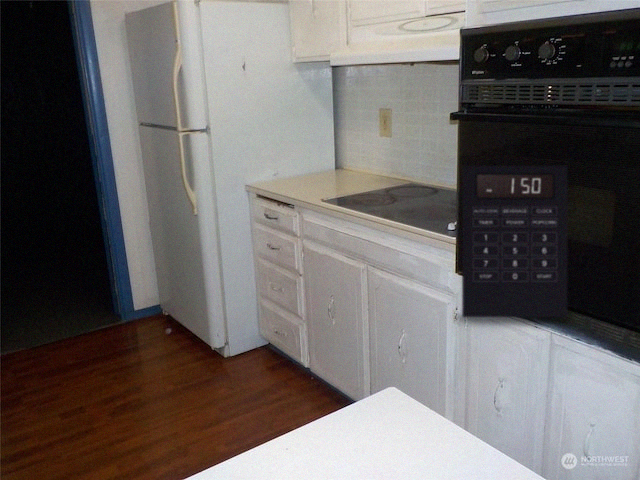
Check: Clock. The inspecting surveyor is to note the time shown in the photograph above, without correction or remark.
1:50
